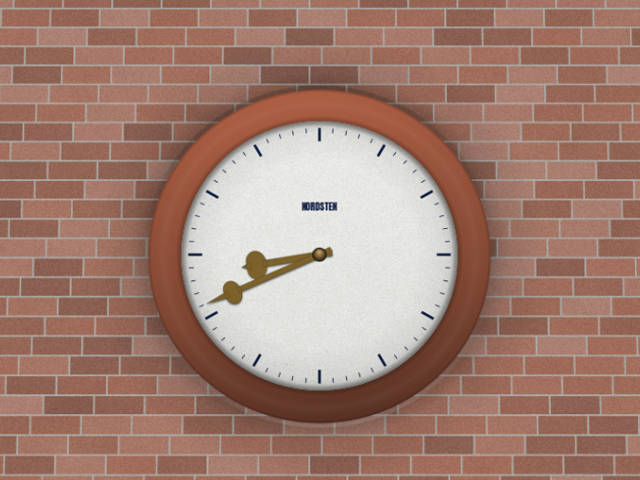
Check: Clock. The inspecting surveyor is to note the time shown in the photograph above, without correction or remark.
8:41
